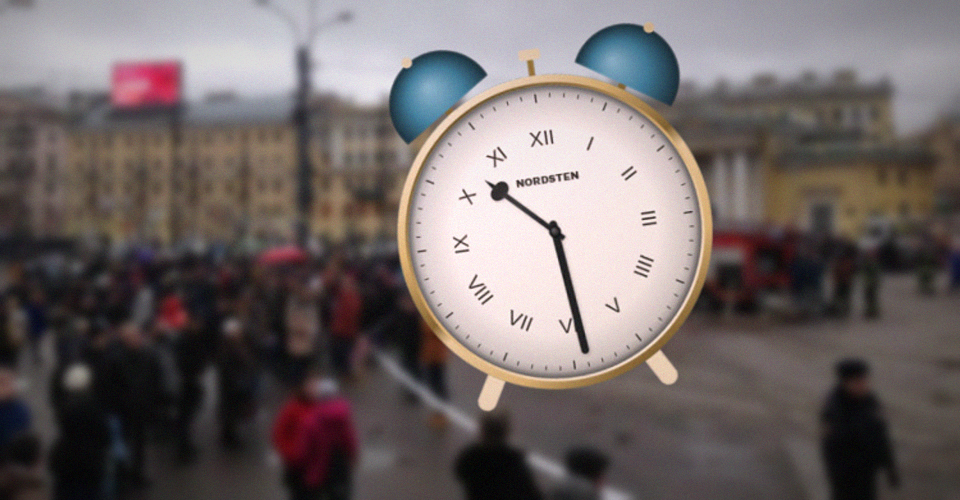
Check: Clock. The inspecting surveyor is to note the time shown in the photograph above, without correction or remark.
10:29
